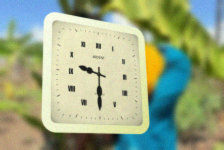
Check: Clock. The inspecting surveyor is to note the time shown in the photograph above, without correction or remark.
9:30
